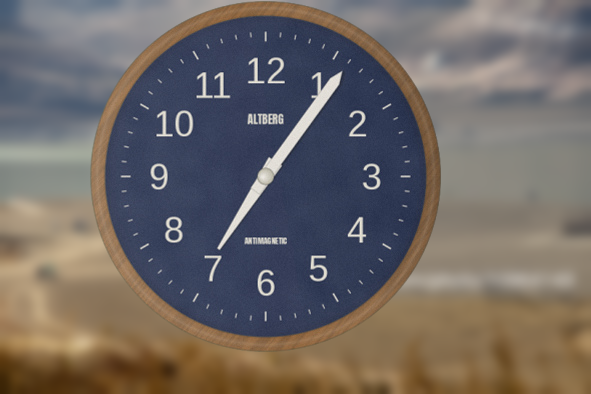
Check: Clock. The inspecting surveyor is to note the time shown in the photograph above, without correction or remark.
7:06
